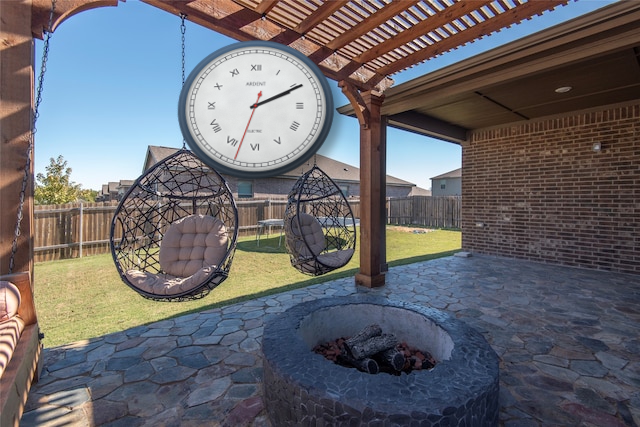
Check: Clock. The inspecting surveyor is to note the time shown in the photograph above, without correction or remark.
2:10:33
